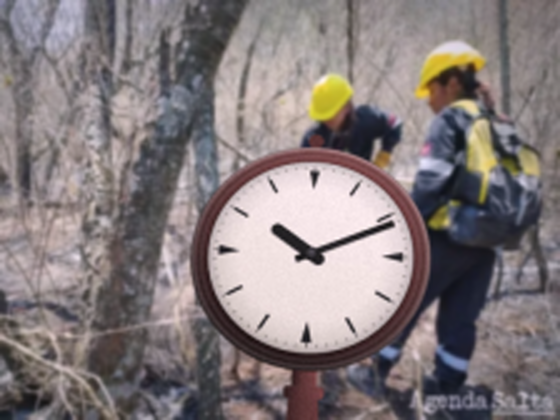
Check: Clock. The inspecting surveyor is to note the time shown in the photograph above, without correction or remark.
10:11
